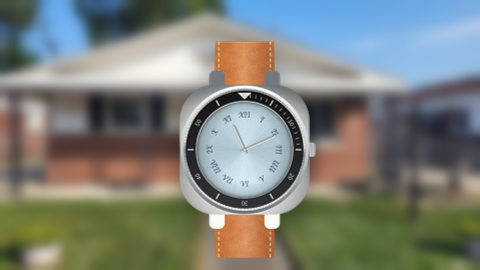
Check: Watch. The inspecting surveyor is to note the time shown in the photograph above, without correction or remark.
11:11
